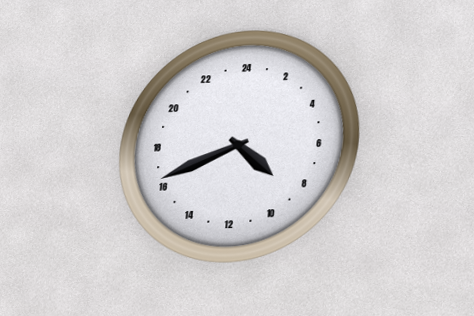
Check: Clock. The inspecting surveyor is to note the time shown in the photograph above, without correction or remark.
8:41
